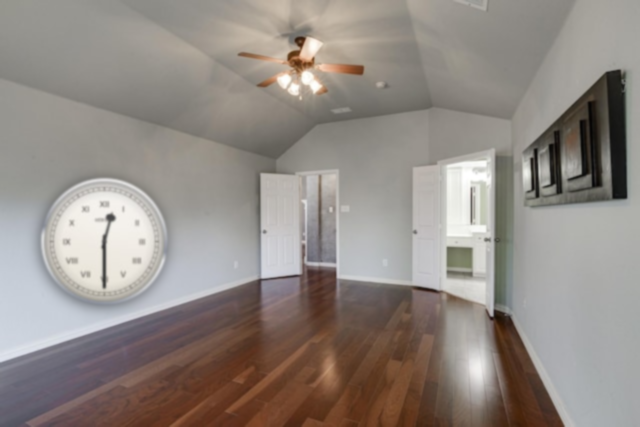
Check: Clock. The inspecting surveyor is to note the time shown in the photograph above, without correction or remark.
12:30
